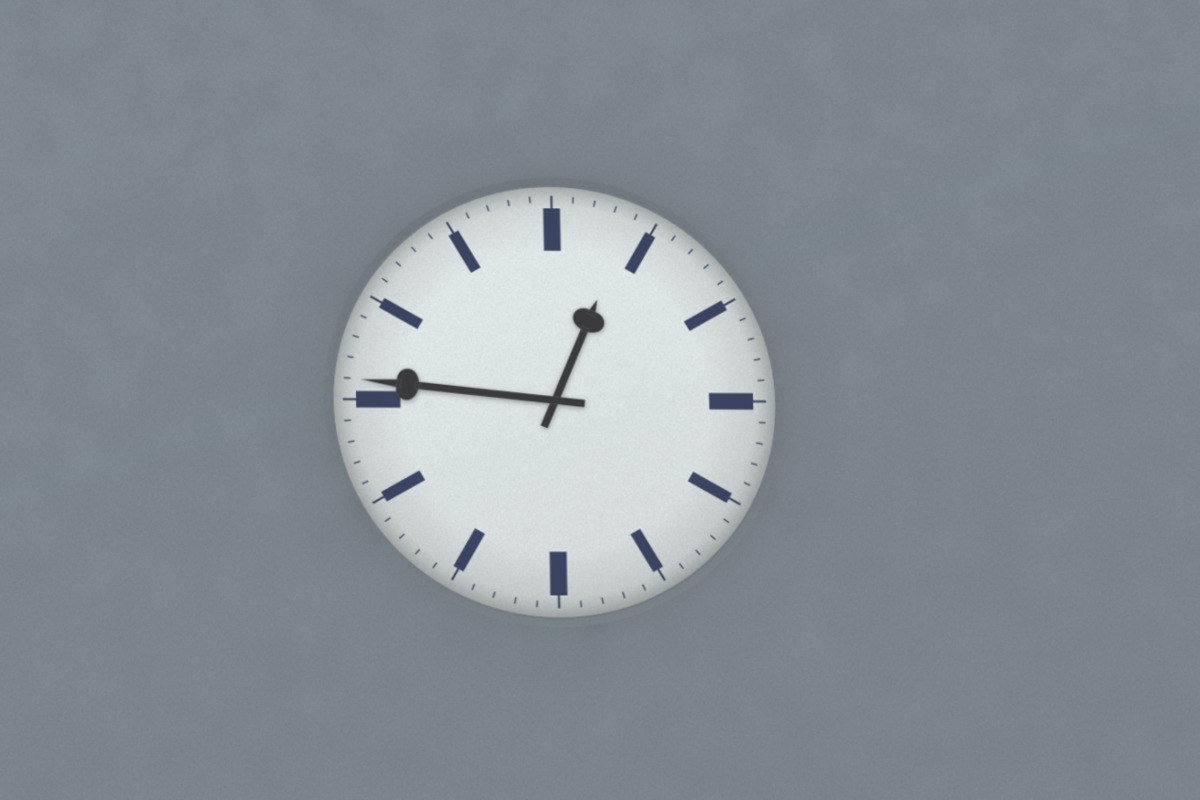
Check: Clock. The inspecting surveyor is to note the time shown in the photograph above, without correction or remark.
12:46
